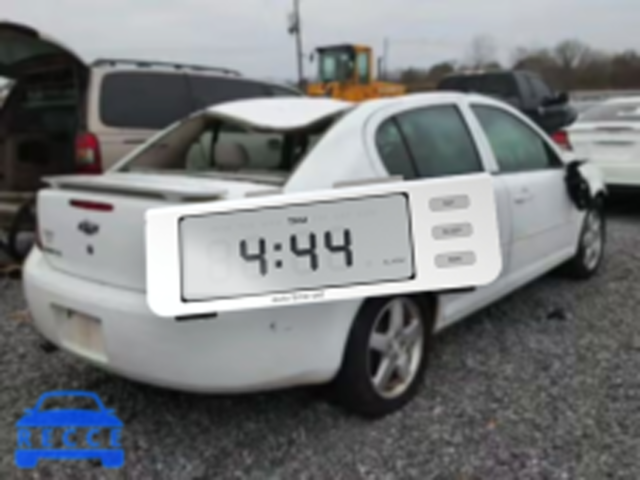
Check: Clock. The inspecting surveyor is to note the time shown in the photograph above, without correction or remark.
4:44
